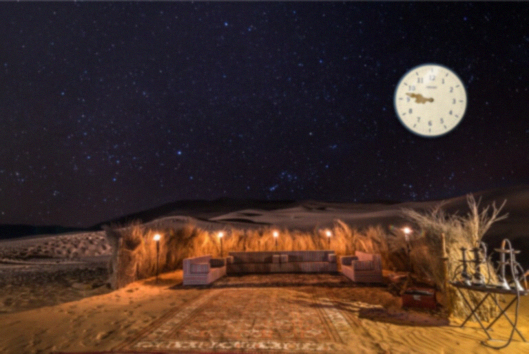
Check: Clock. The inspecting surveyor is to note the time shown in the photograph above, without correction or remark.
8:47
